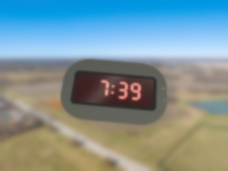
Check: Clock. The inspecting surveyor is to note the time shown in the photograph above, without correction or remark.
7:39
